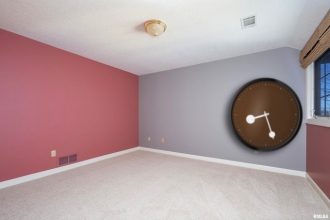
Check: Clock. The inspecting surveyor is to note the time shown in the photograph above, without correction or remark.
8:27
